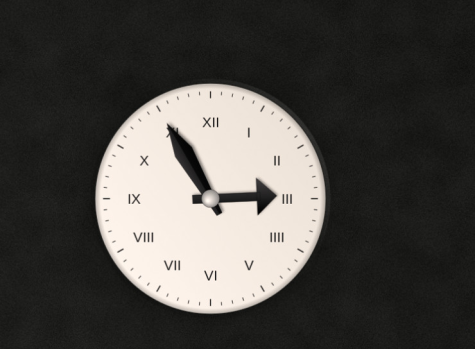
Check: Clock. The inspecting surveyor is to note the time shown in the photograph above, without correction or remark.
2:55
